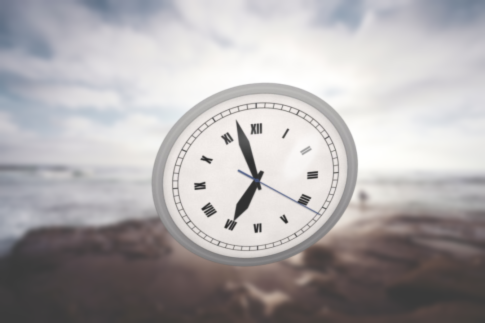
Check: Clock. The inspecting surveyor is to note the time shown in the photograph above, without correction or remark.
6:57:21
